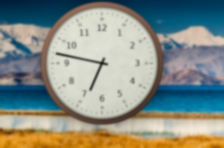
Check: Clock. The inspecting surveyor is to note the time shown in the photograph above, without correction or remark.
6:47
